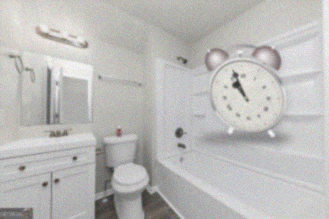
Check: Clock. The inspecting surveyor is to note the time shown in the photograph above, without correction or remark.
10:57
